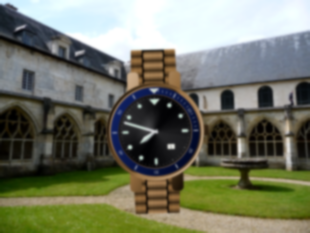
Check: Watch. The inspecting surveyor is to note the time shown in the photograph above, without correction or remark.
7:48
